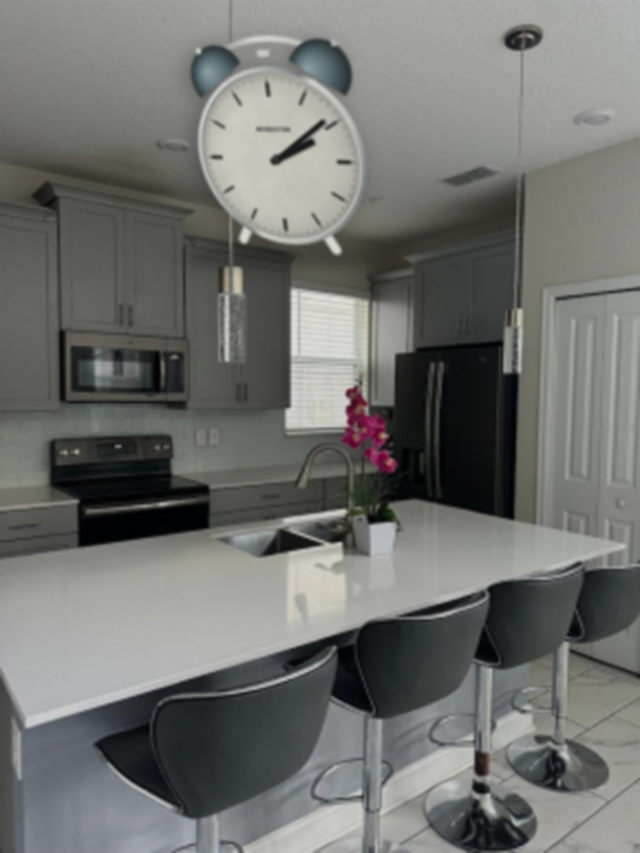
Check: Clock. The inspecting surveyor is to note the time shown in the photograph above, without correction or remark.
2:09
